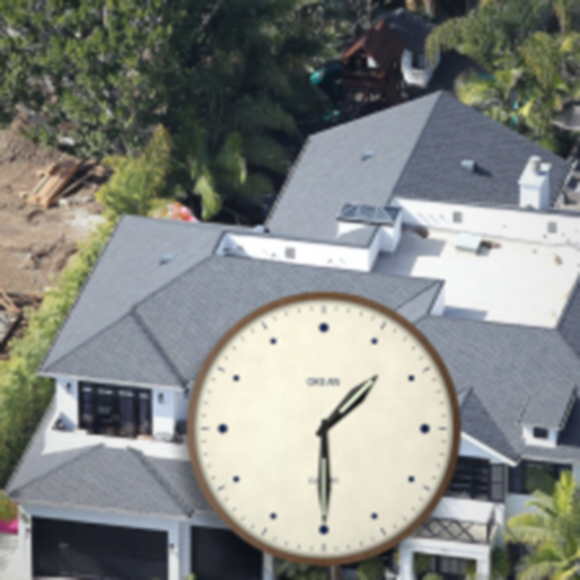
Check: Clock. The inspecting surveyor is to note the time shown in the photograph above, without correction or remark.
1:30
